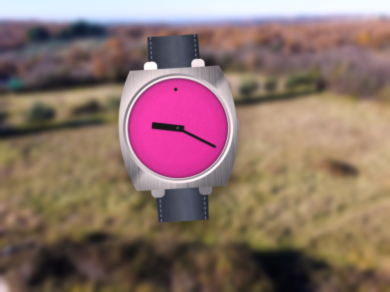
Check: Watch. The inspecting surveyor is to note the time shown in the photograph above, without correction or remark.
9:20
